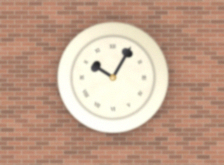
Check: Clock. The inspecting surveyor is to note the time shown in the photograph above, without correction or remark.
10:05
